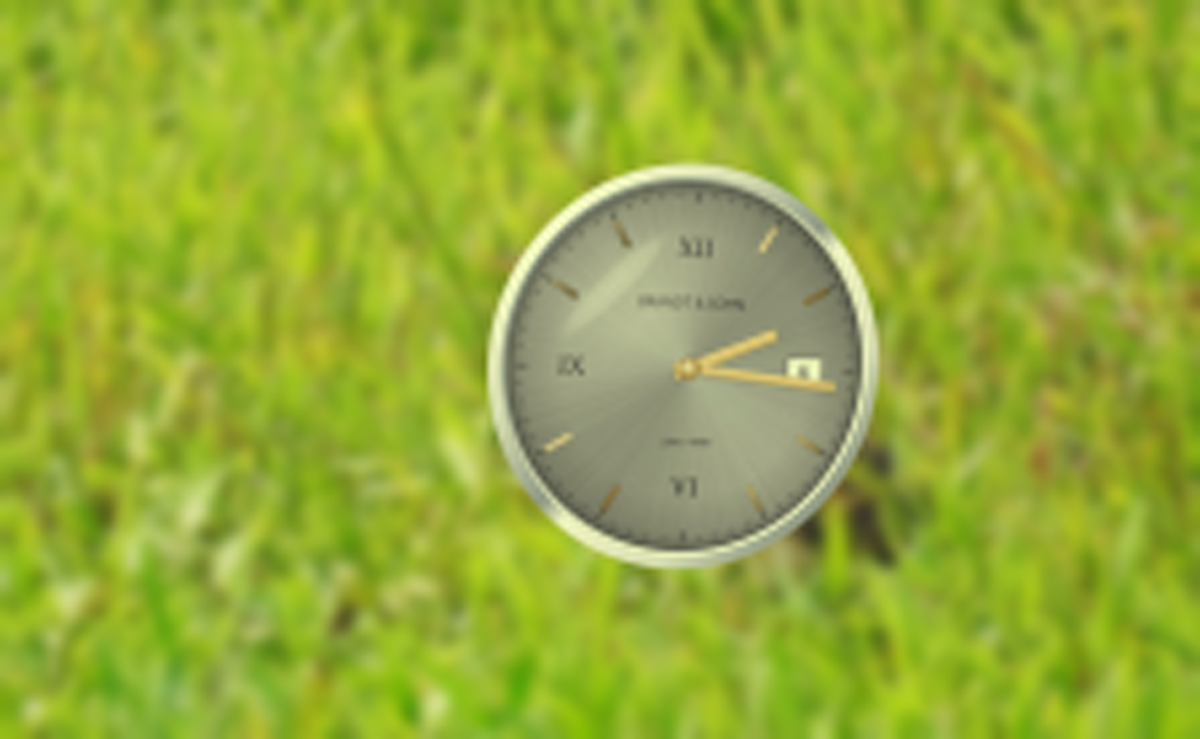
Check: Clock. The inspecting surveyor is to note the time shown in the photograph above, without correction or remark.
2:16
